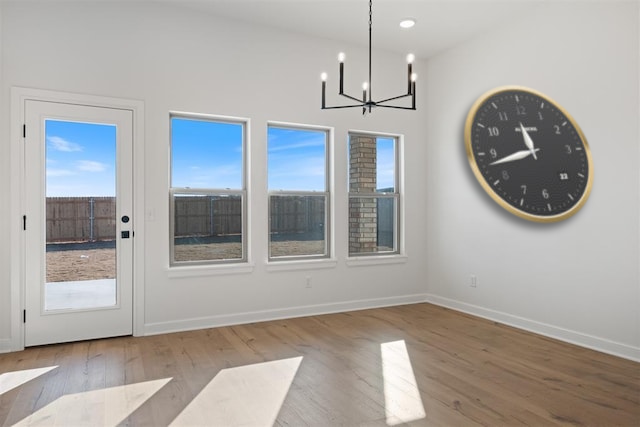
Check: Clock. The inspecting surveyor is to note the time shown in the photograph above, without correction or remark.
11:43
